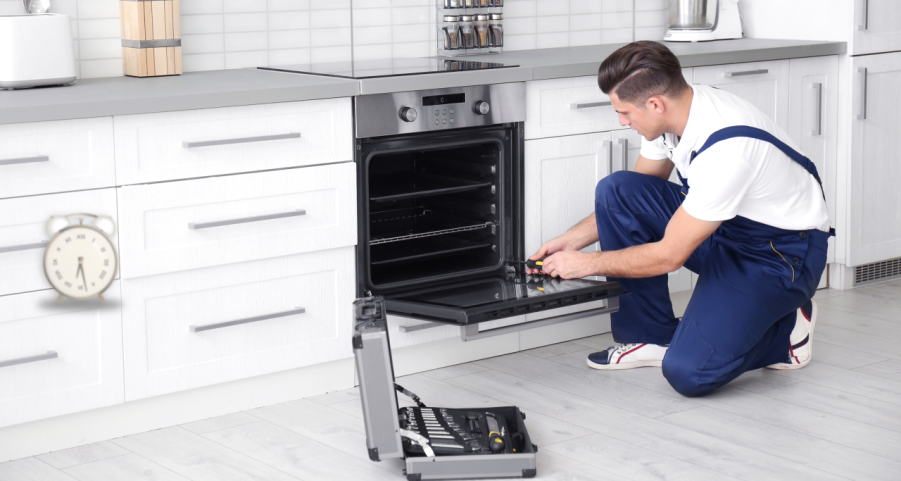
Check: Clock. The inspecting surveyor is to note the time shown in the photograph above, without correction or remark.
6:28
